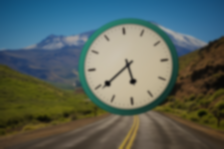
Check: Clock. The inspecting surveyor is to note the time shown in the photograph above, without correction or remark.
5:39
